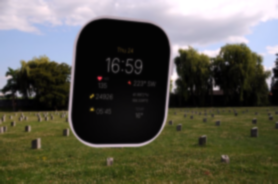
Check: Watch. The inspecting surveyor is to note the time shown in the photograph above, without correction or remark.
16:59
